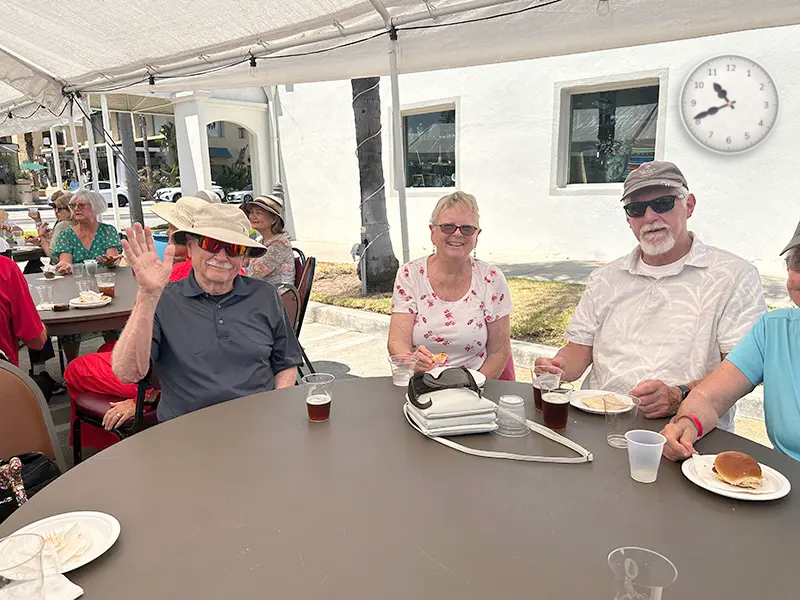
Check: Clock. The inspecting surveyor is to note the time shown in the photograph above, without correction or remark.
10:41
